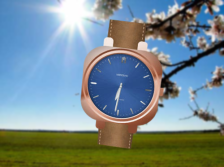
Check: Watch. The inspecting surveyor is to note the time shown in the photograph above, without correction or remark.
6:31
